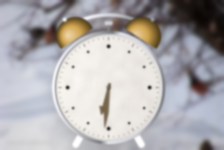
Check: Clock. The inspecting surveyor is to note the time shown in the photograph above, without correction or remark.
6:31
